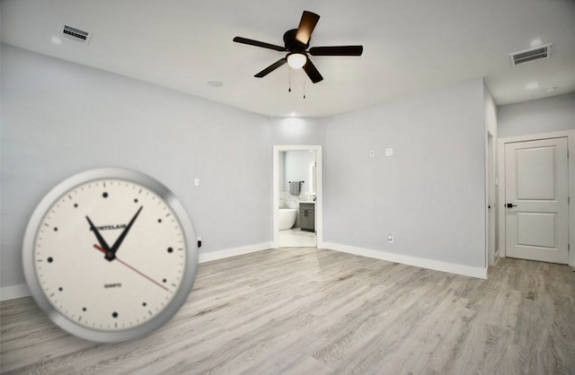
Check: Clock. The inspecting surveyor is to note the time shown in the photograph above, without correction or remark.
11:06:21
